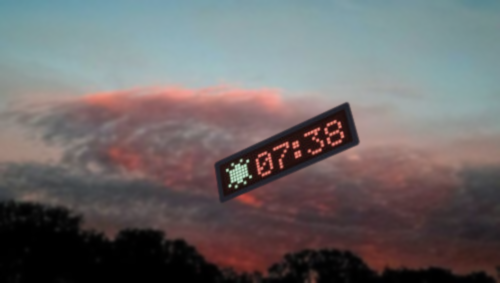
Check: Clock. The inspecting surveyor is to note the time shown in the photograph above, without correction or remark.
7:38
